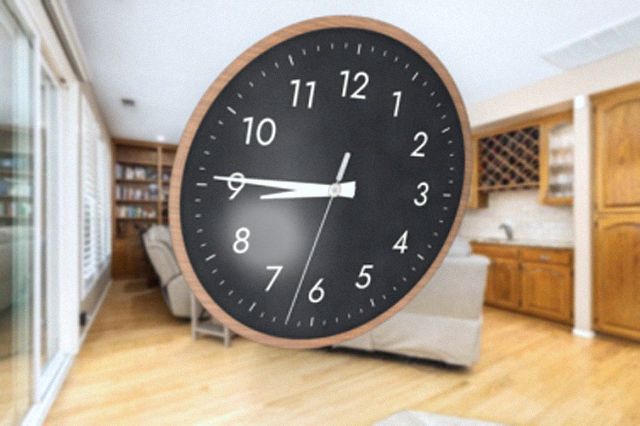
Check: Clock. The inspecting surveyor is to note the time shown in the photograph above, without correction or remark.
8:45:32
